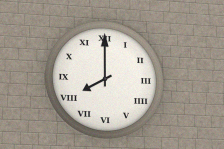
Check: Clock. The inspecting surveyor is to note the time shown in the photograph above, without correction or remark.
8:00
